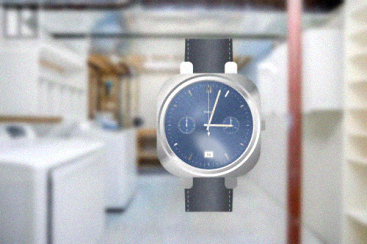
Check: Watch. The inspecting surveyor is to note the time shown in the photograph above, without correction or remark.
3:03
